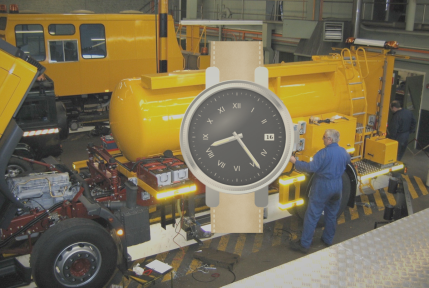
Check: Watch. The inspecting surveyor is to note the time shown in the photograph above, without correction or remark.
8:24
